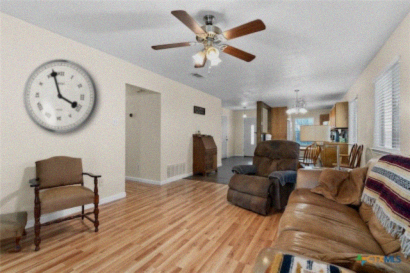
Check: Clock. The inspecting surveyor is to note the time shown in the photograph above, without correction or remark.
3:57
